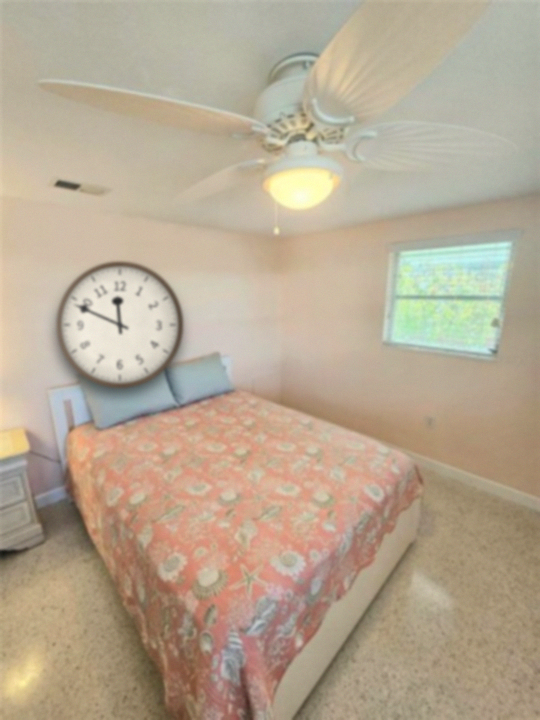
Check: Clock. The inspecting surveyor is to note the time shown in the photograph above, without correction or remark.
11:49
